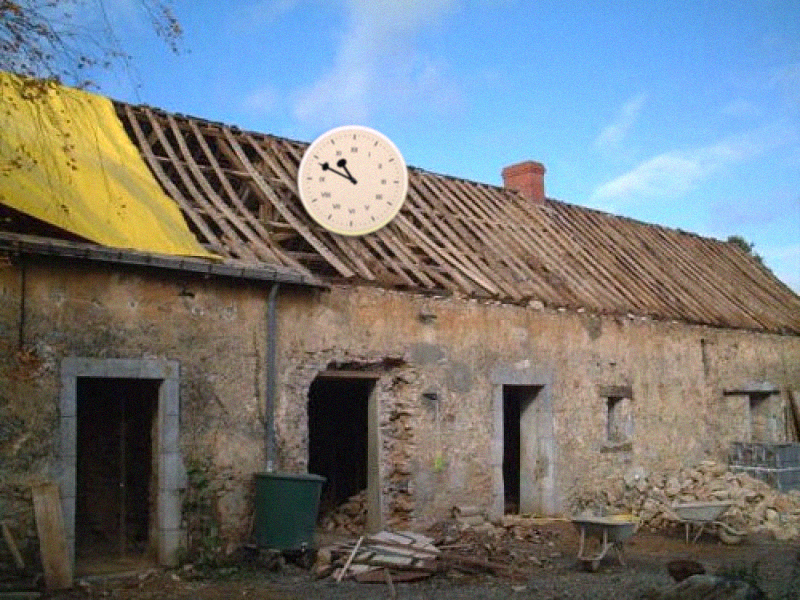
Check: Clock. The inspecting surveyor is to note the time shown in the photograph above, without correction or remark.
10:49
